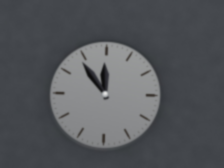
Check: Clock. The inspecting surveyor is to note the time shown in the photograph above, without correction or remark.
11:54
